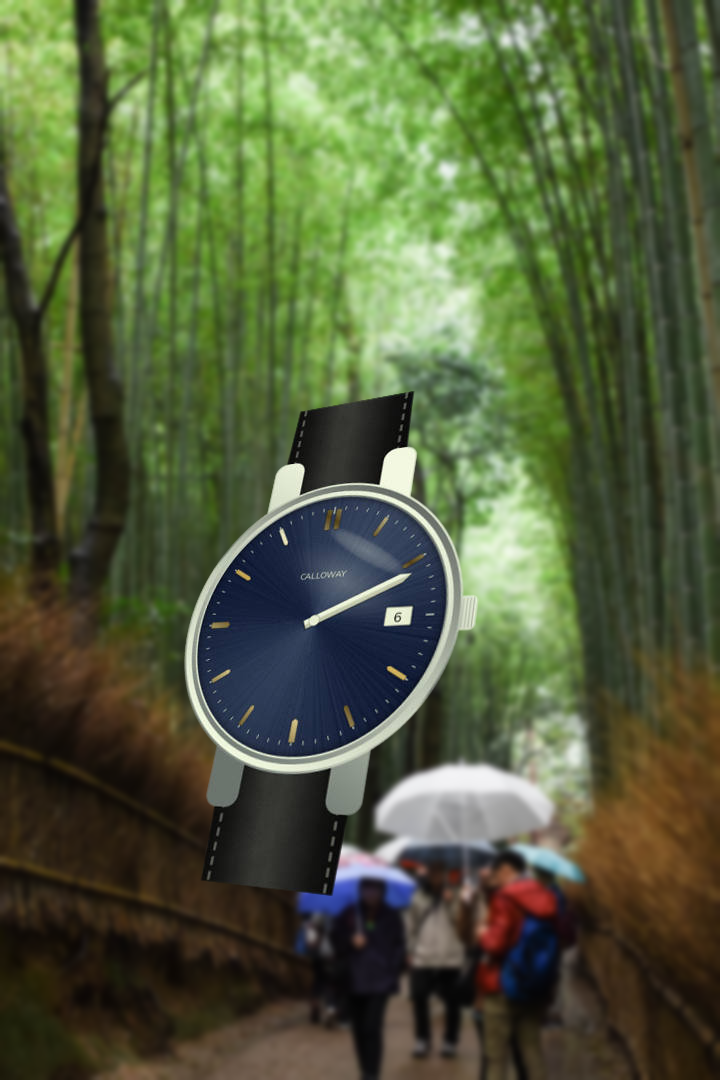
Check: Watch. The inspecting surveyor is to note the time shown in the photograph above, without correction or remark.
2:11
